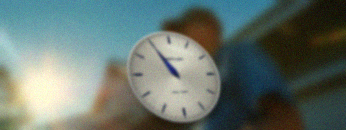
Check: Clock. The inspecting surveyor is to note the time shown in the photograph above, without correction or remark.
10:55
